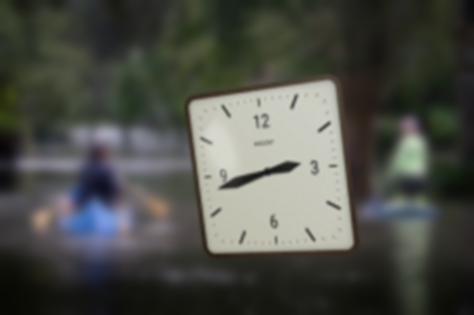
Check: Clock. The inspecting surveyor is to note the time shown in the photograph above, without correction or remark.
2:43
